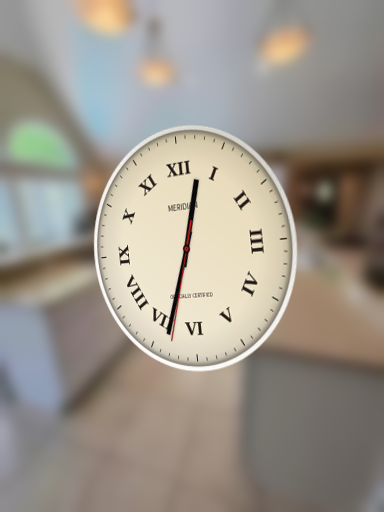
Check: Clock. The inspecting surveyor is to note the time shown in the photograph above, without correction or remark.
12:33:33
